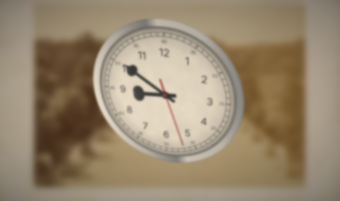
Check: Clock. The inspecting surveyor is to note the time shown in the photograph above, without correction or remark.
8:50:27
